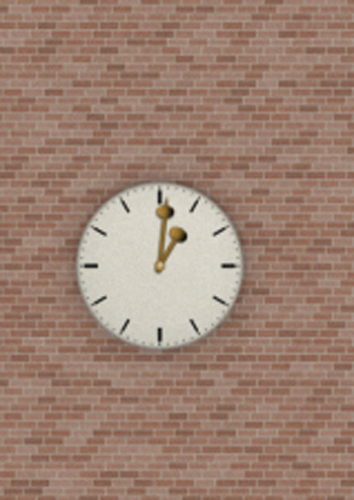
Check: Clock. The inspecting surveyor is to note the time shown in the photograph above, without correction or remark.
1:01
